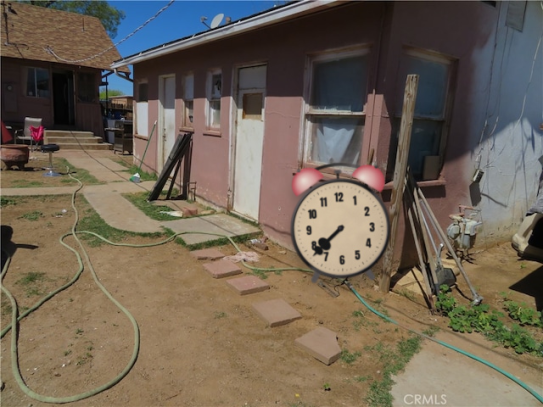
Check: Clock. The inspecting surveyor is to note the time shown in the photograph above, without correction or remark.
7:38
